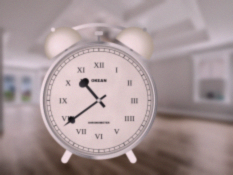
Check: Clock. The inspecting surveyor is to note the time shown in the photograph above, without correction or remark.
10:39
